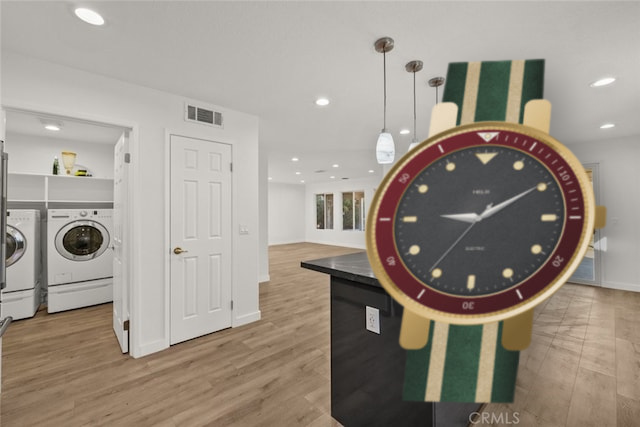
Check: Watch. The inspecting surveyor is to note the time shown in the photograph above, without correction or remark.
9:09:36
